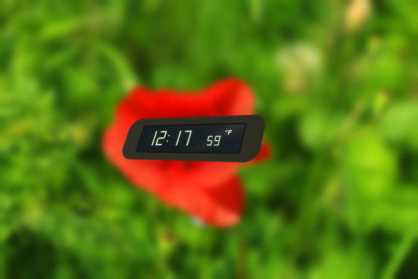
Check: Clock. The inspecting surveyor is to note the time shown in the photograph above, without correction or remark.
12:17
